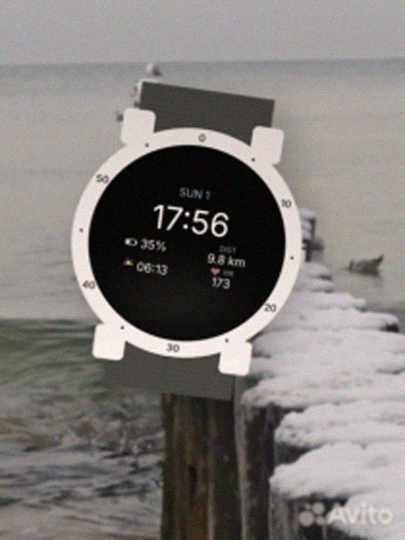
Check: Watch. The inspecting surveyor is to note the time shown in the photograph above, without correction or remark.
17:56
